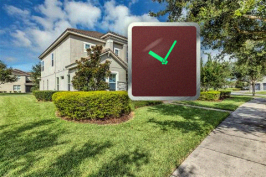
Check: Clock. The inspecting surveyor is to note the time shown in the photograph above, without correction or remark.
10:05
